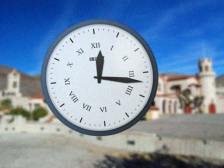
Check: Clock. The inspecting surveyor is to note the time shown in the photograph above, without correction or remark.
12:17
